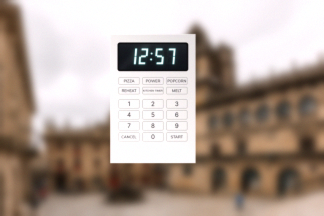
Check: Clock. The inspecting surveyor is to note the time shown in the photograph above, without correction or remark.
12:57
